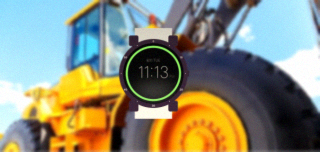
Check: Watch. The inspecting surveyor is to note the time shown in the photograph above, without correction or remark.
11:13
